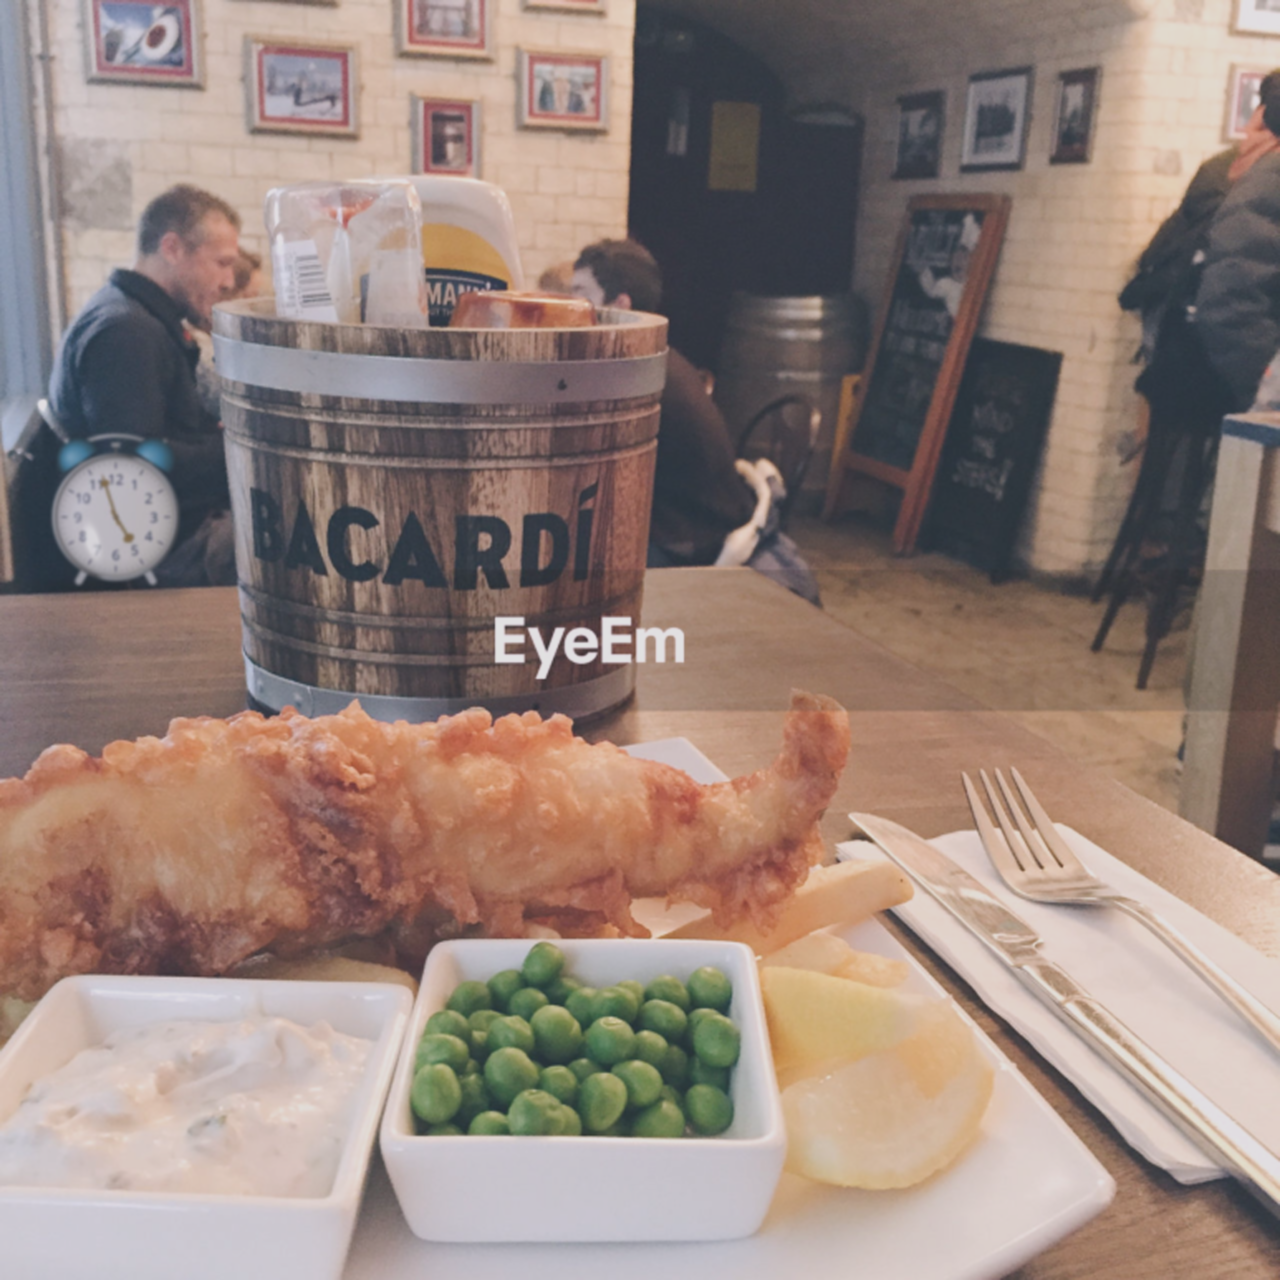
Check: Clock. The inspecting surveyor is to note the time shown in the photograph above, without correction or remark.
4:57
